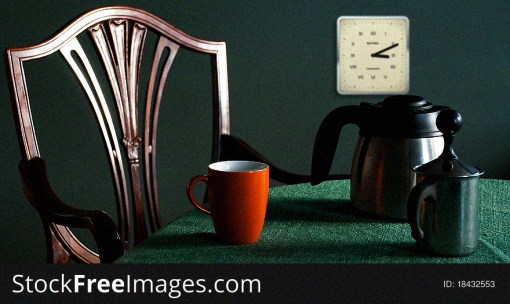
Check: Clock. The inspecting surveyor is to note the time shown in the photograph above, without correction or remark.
3:11
